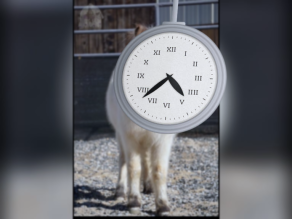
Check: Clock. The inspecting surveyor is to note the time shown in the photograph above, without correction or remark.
4:38
